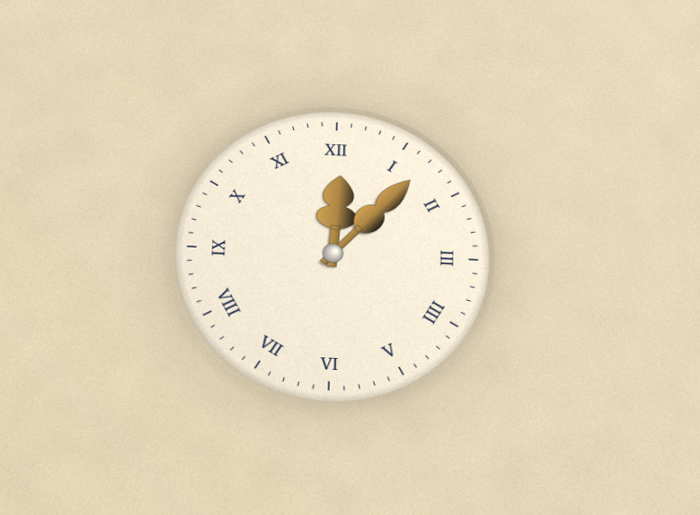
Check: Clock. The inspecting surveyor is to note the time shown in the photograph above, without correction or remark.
12:07
